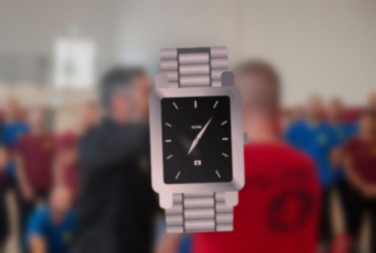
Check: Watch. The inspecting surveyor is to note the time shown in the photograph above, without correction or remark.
7:06
